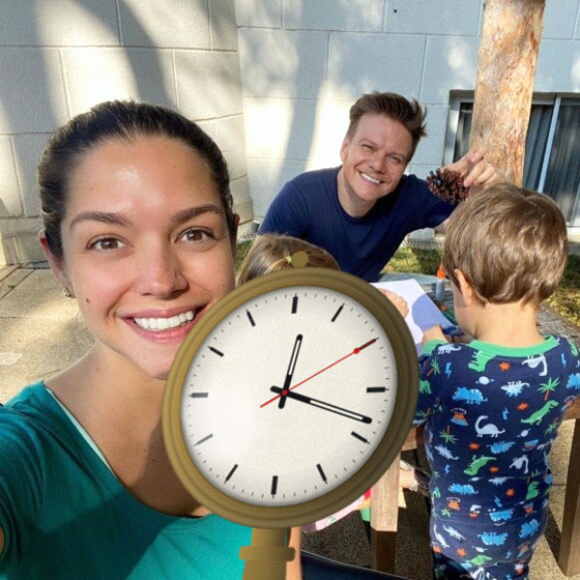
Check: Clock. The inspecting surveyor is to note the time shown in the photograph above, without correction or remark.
12:18:10
